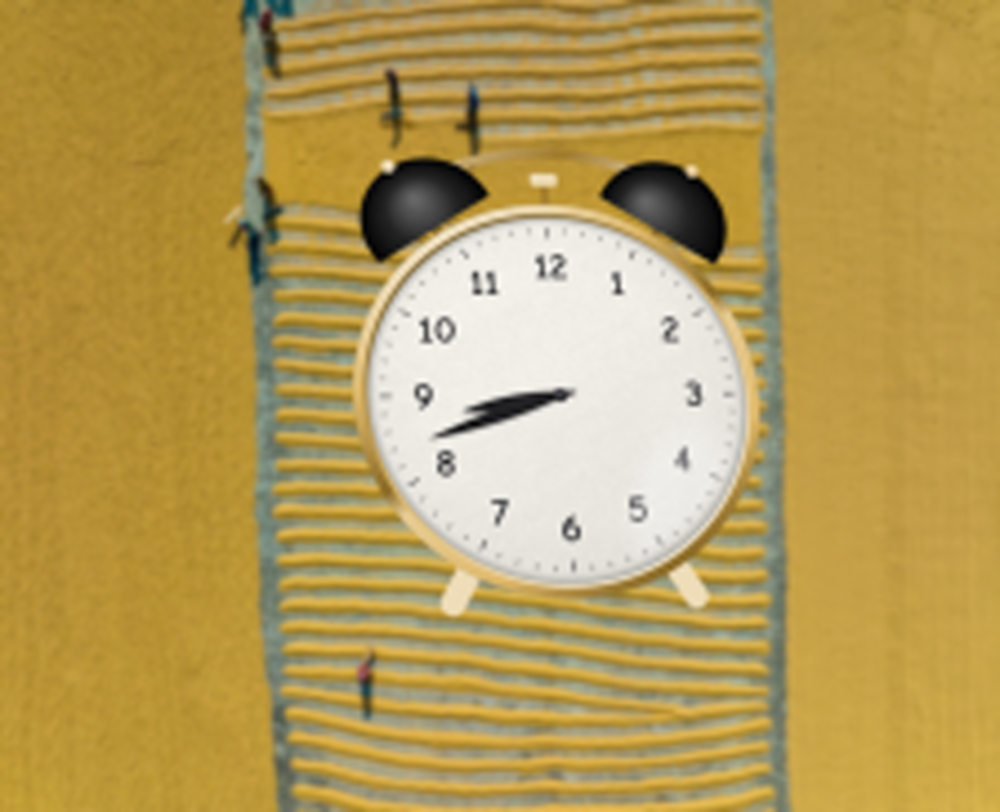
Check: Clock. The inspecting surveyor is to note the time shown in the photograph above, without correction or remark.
8:42
